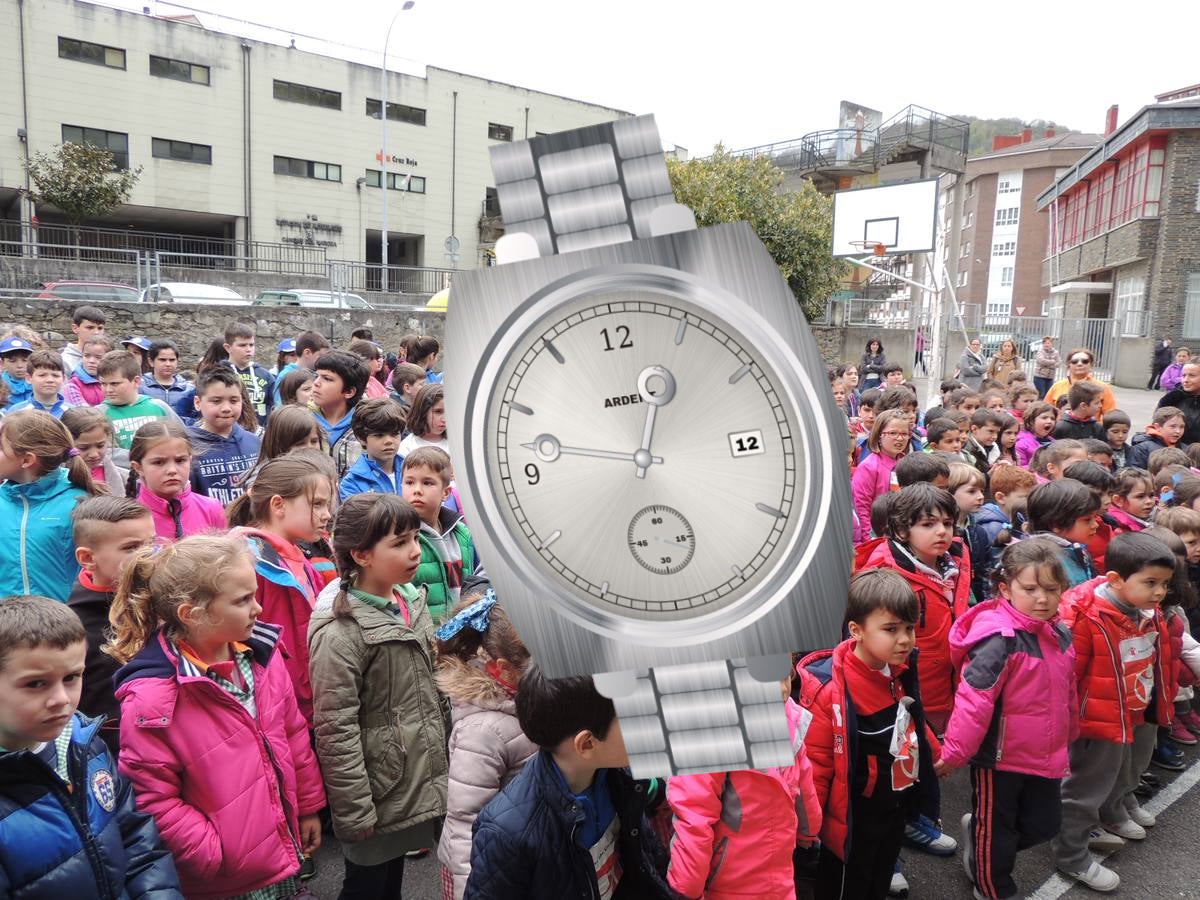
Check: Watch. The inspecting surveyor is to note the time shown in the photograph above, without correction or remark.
12:47:19
